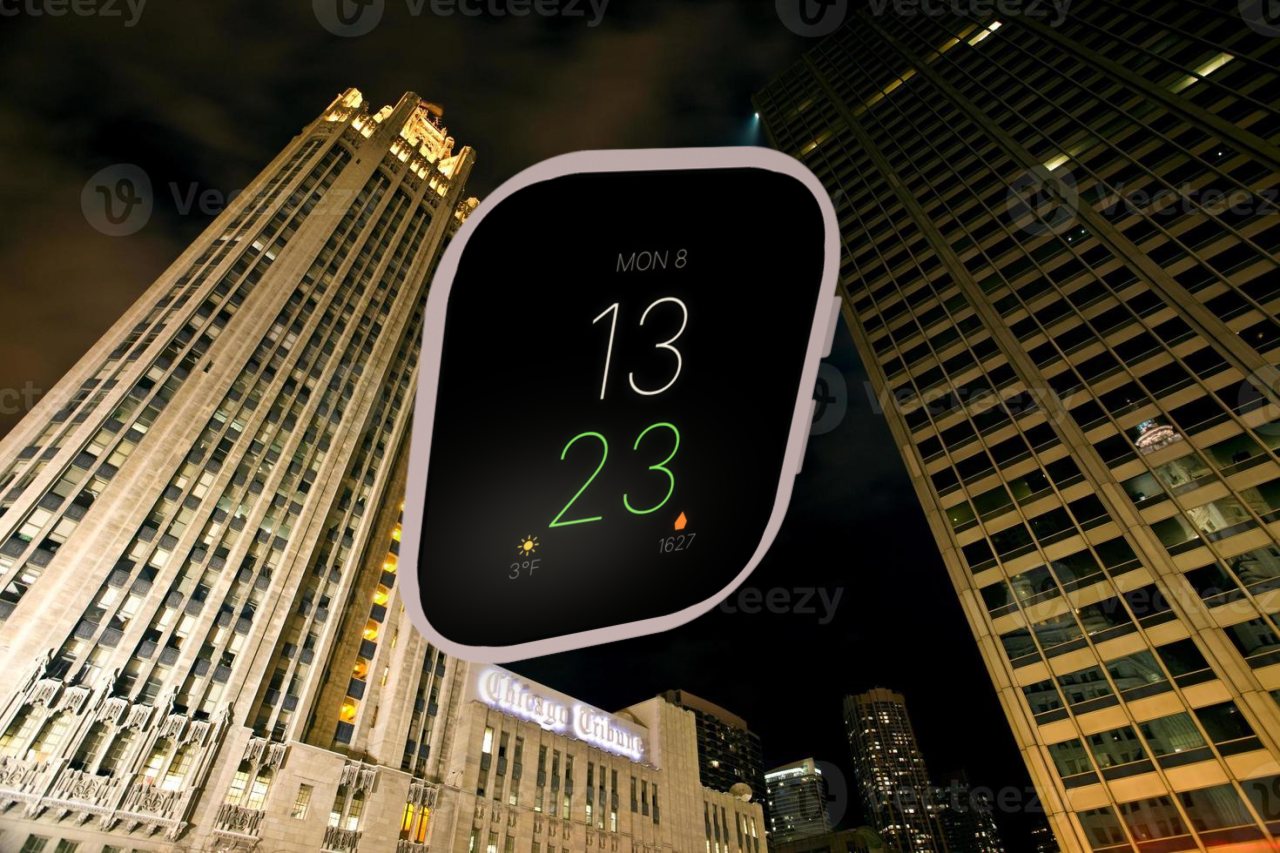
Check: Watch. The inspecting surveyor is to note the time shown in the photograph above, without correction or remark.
13:23
